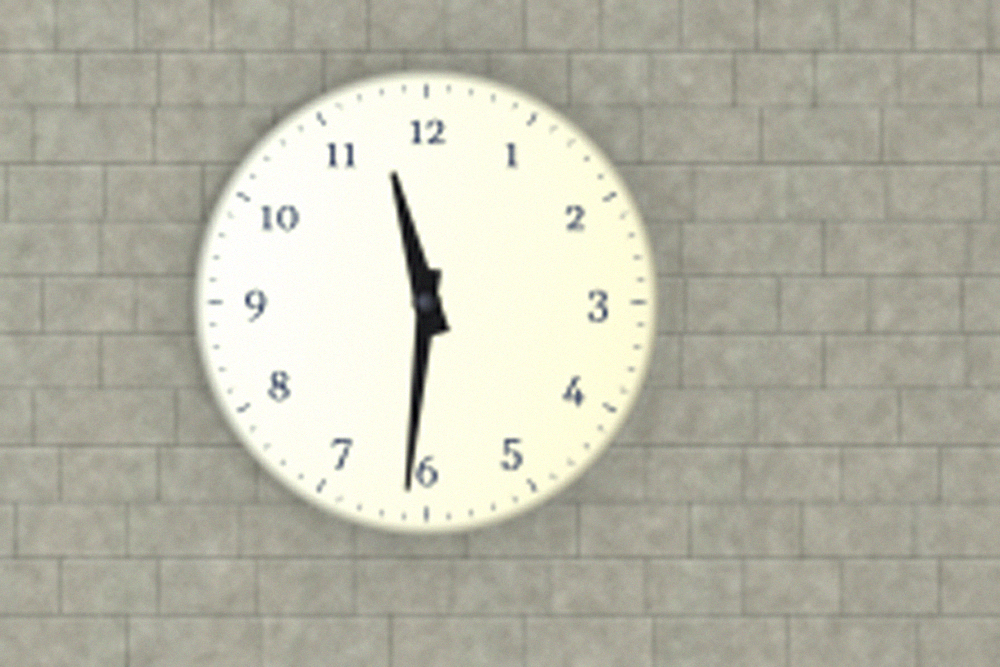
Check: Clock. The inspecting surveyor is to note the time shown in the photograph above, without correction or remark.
11:31
